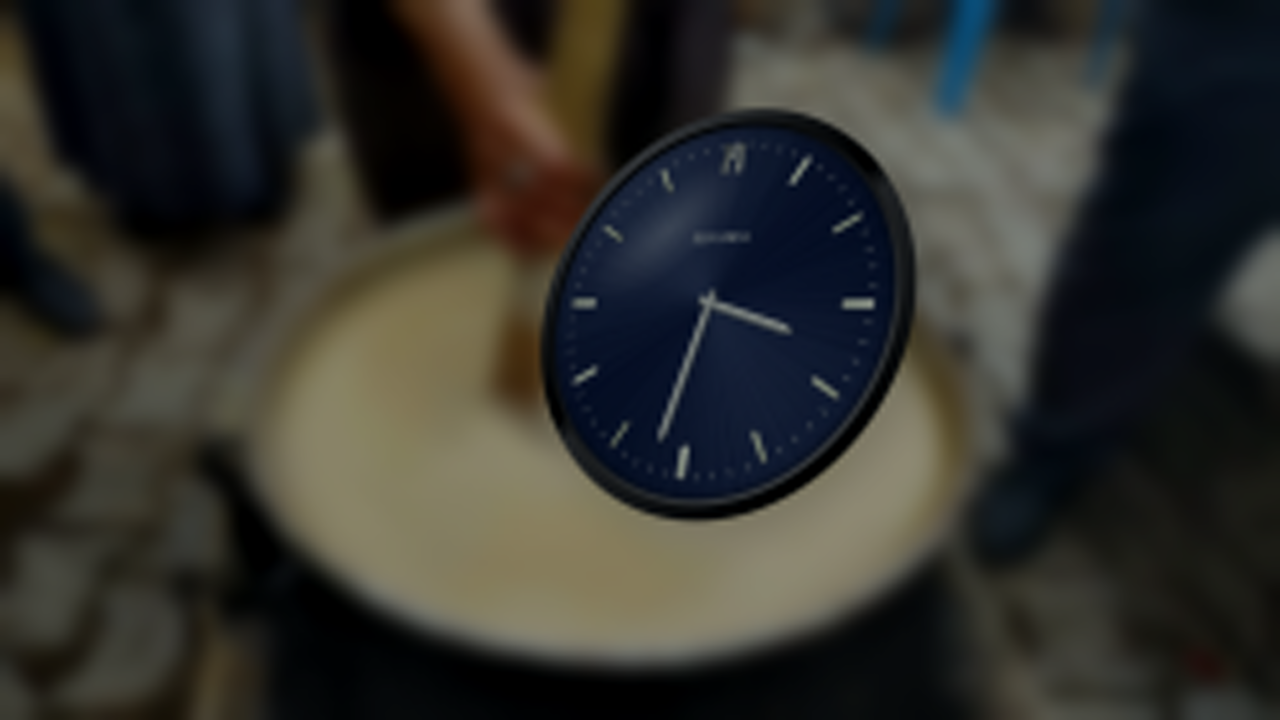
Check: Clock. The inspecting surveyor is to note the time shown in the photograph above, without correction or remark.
3:32
